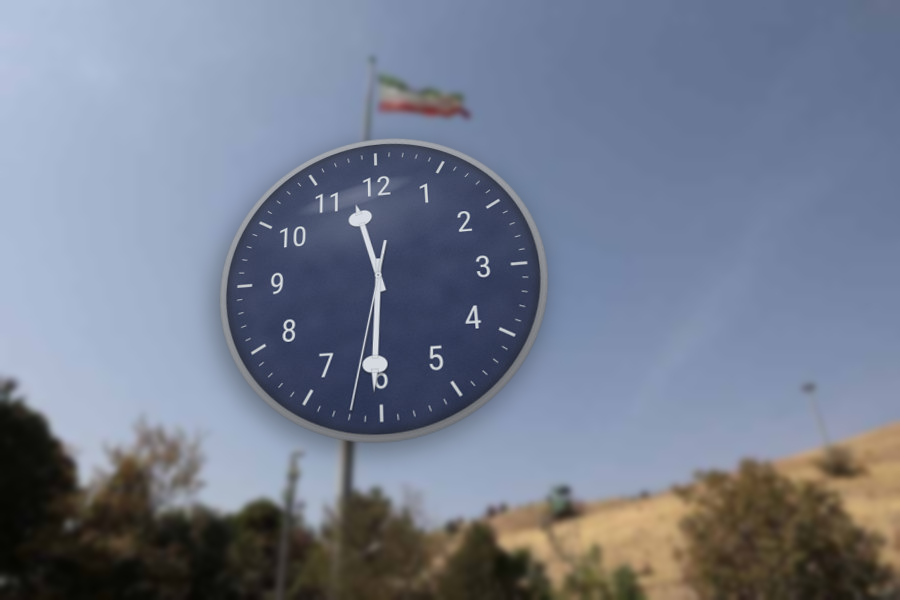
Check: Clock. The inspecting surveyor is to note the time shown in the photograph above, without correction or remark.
11:30:32
